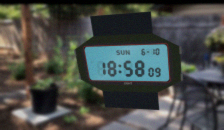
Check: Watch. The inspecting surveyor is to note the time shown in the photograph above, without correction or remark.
18:58:09
